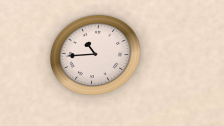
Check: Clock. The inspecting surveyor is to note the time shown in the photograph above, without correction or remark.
10:44
